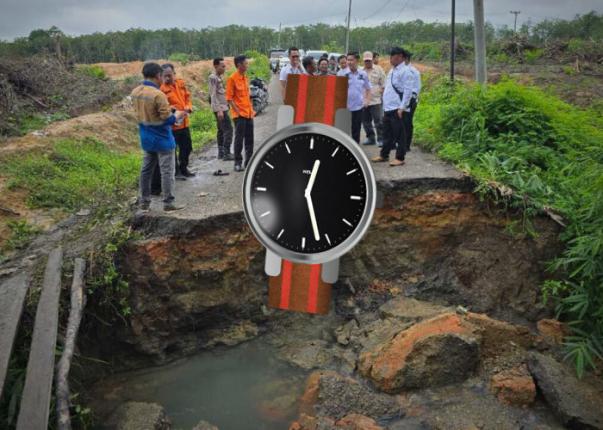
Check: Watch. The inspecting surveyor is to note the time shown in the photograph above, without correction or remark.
12:27
